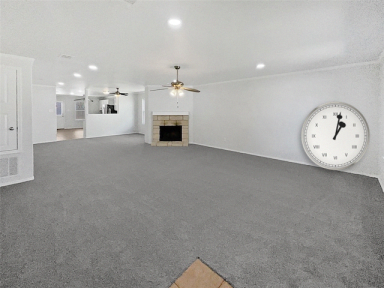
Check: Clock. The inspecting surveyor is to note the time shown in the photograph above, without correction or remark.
1:02
